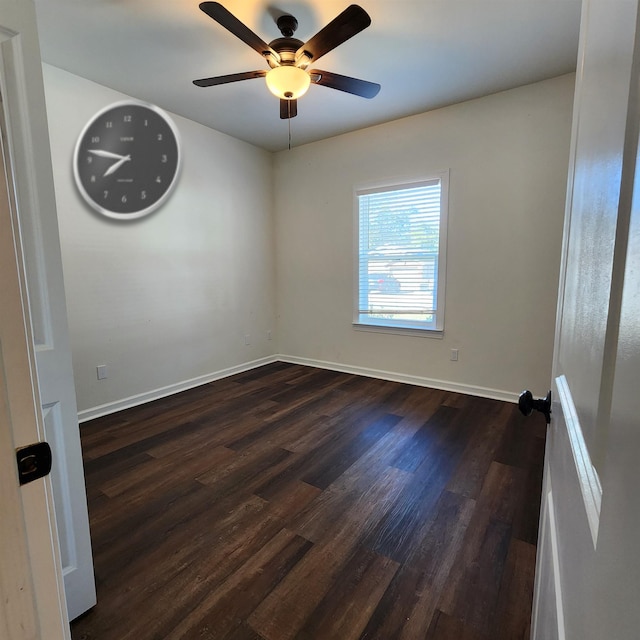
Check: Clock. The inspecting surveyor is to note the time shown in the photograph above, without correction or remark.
7:47
